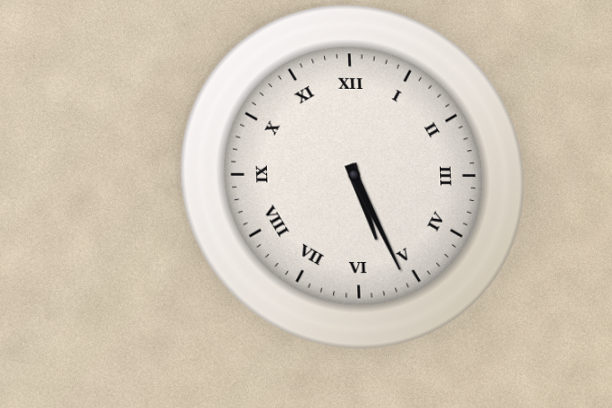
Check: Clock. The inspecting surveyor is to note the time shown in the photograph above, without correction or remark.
5:26
